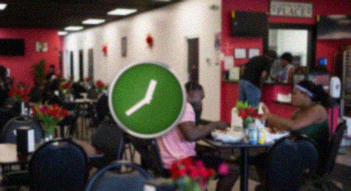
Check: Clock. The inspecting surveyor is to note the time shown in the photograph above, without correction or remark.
12:39
